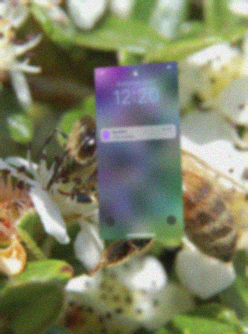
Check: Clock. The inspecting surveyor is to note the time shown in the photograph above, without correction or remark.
12:20
